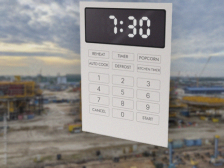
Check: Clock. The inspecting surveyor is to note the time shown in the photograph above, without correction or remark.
7:30
